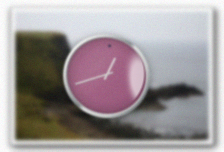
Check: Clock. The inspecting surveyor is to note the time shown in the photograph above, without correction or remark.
12:41
